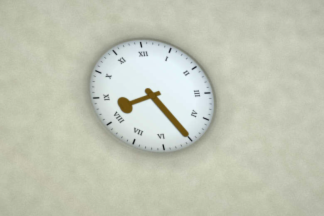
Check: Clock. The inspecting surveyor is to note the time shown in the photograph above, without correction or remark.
8:25
